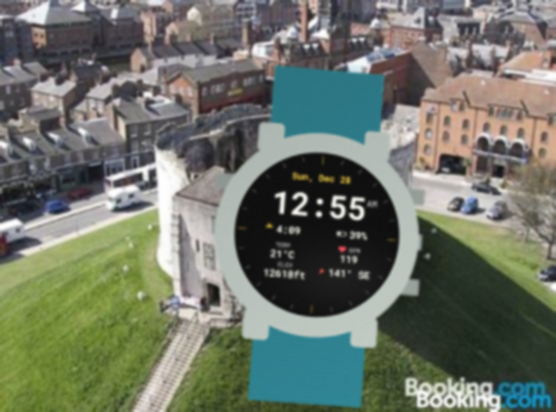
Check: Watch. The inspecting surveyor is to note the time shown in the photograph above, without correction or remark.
12:55
